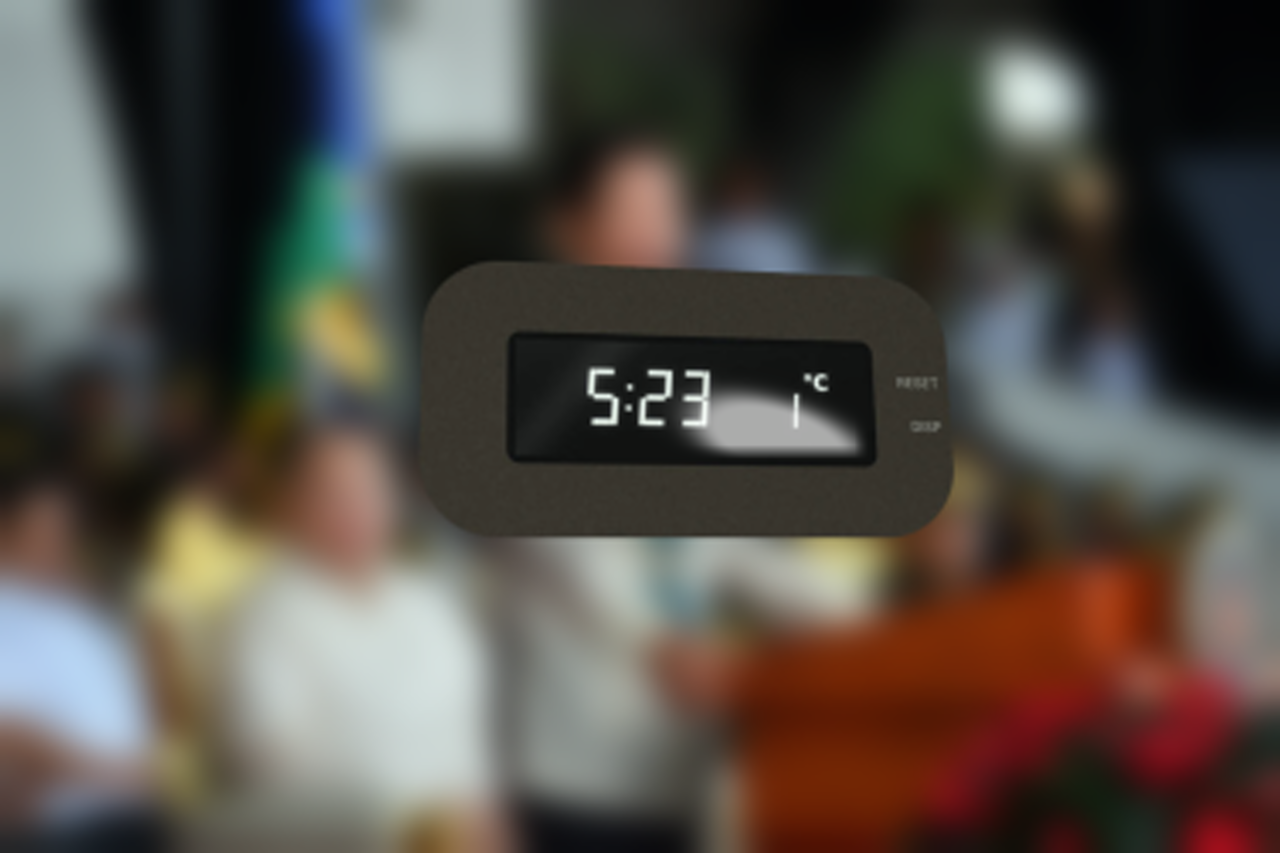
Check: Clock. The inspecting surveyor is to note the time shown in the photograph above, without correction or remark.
5:23
